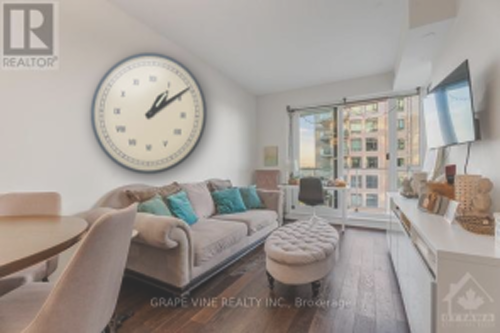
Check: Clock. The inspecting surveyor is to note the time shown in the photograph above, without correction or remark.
1:09
